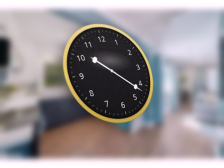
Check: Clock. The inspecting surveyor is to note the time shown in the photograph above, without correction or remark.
10:22
